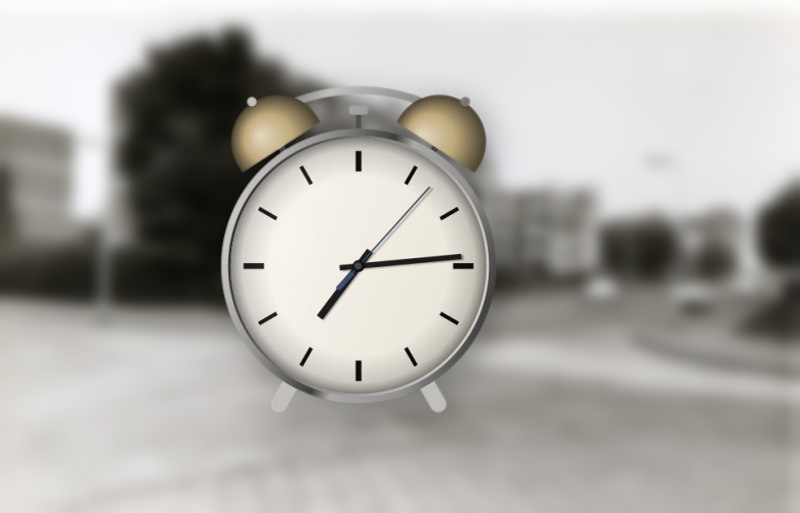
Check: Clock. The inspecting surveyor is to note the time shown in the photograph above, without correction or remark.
7:14:07
